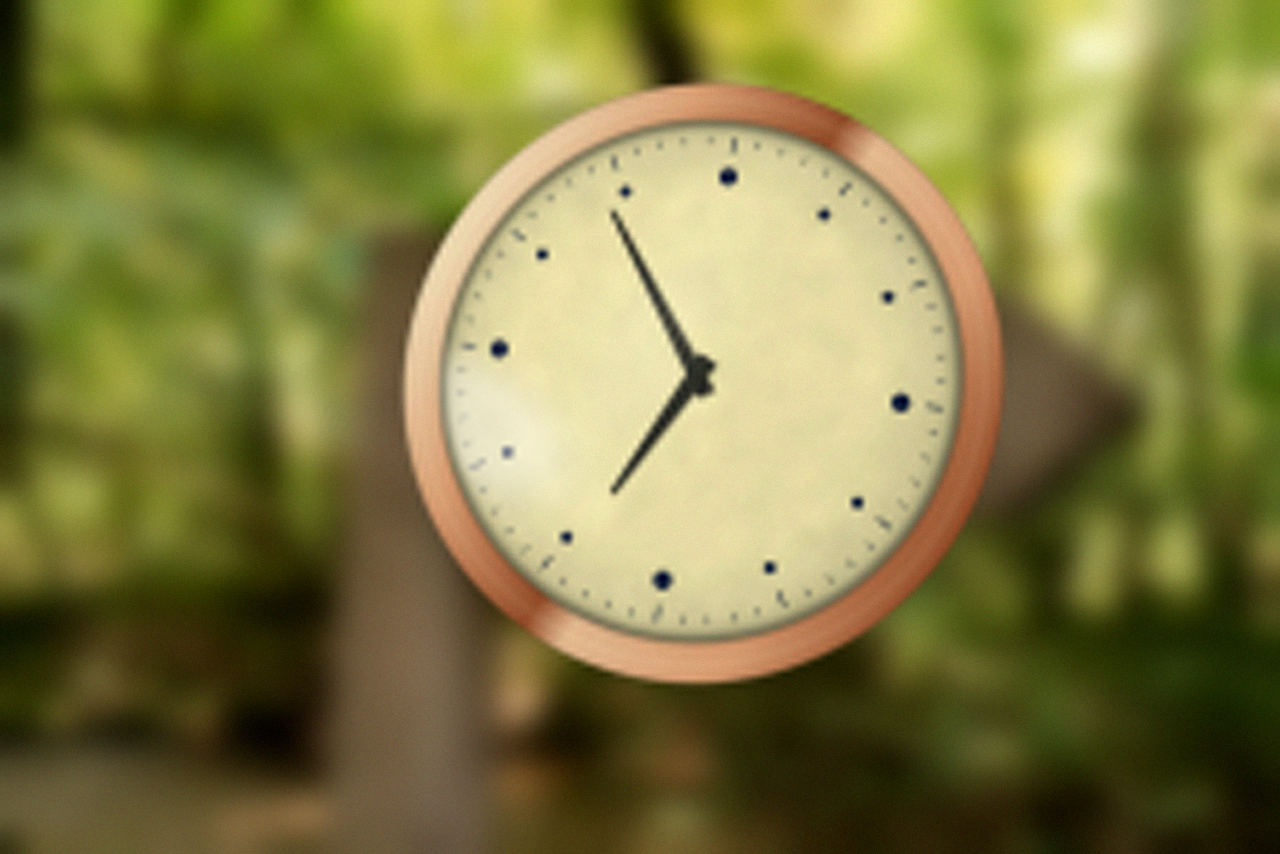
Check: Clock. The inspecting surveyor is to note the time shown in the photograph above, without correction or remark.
6:54
